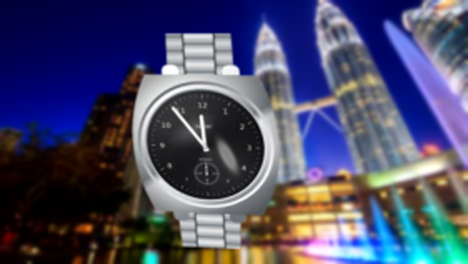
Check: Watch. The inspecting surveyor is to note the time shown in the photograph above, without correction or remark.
11:54
